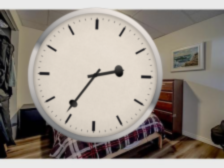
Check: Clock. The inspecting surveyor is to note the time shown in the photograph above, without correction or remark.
2:36
